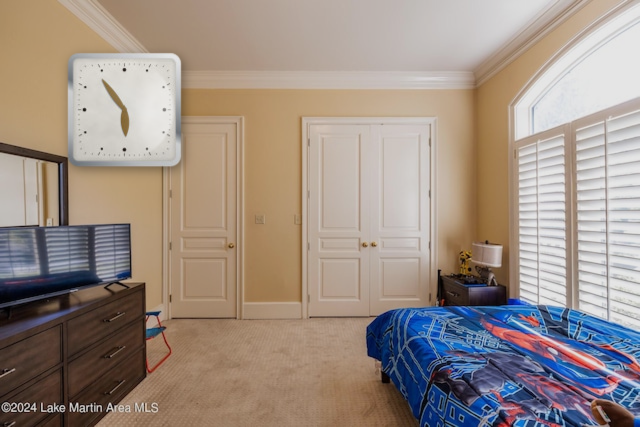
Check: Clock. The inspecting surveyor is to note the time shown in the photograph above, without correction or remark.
5:54
